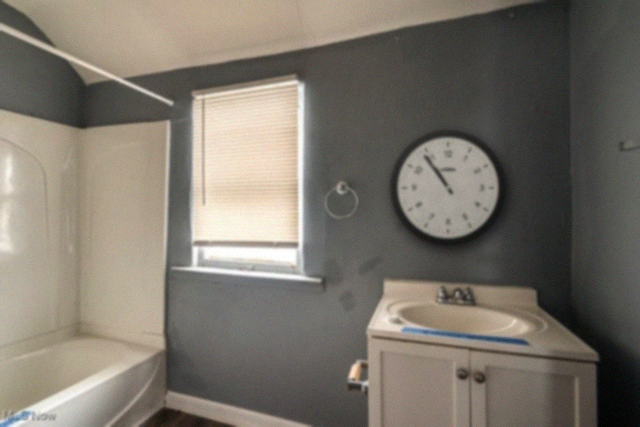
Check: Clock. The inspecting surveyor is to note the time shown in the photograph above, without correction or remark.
10:54
